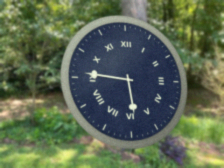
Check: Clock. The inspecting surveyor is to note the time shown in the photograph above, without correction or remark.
5:46
